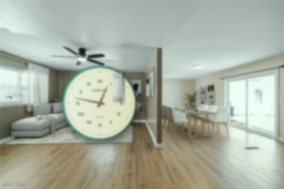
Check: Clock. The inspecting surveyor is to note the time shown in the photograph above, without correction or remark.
12:47
